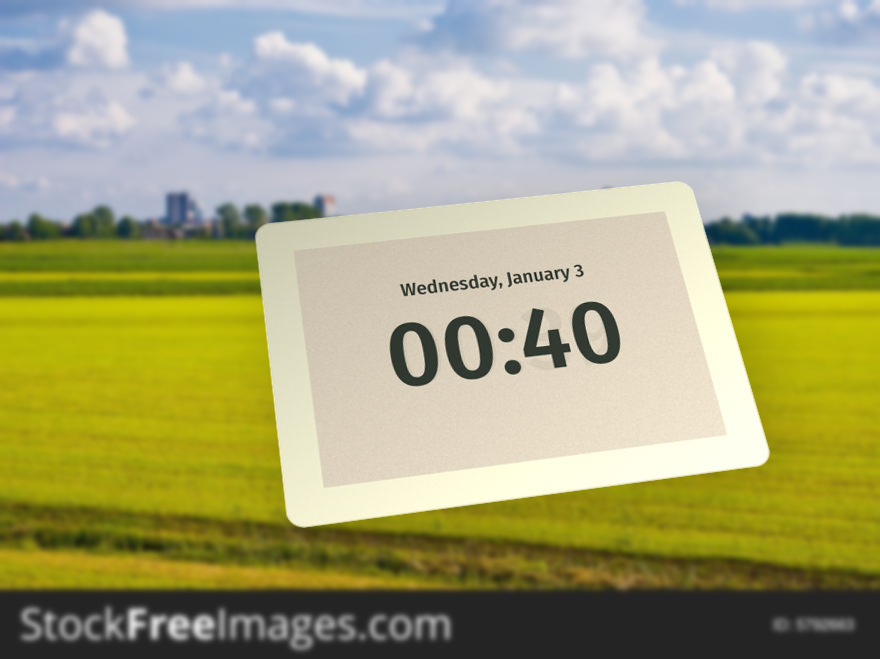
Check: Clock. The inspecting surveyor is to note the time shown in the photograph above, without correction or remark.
0:40
